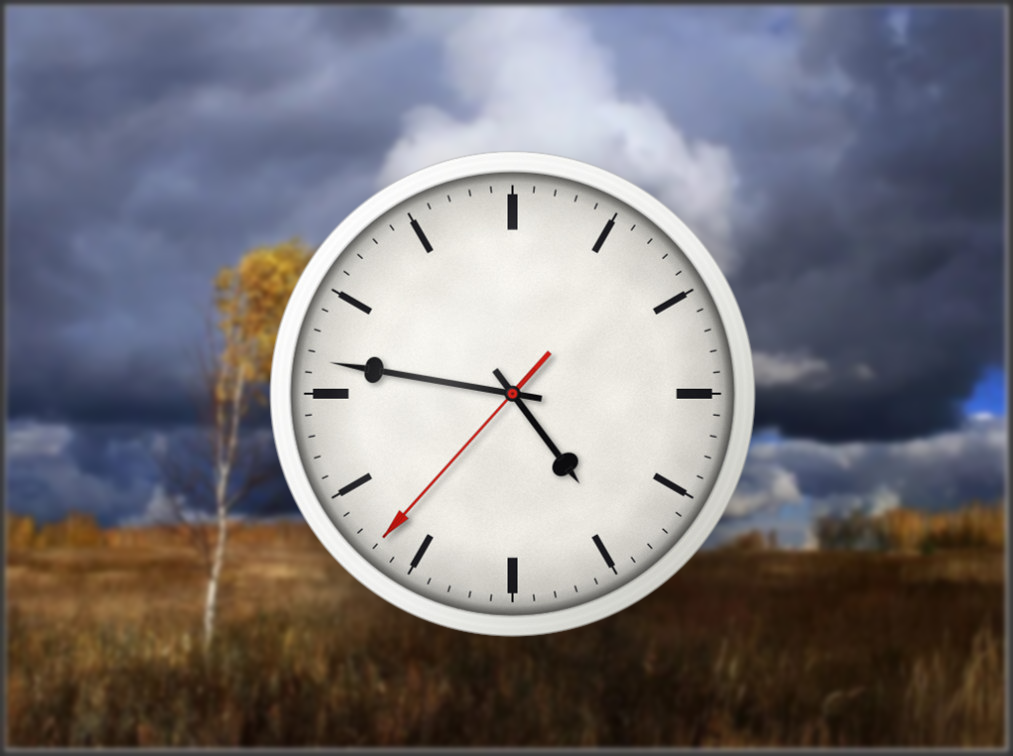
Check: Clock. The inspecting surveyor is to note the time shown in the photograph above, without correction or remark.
4:46:37
